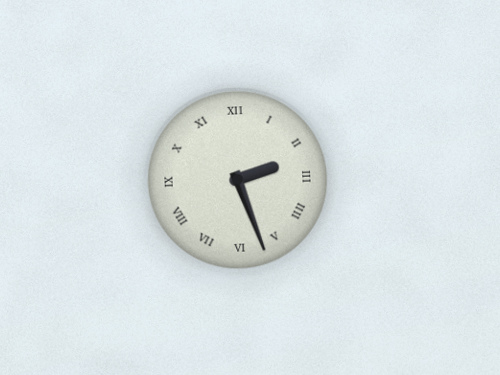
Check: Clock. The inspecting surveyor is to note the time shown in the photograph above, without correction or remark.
2:27
